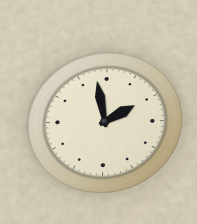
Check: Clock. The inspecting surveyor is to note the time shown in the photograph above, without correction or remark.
1:58
